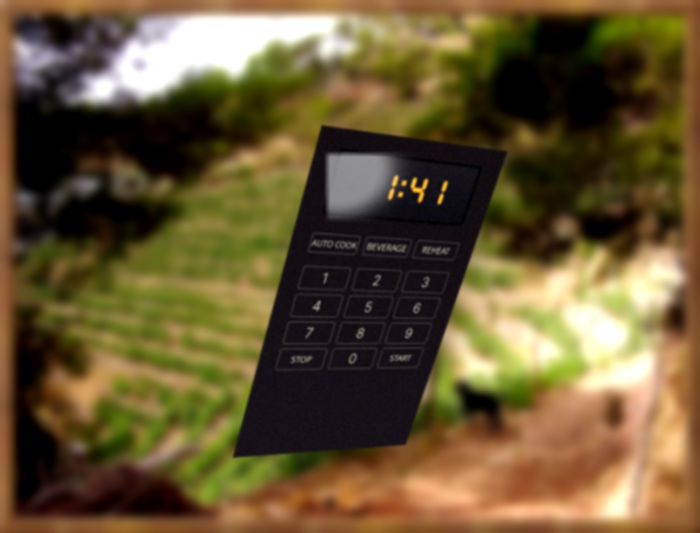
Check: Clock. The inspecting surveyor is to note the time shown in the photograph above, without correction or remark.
1:41
